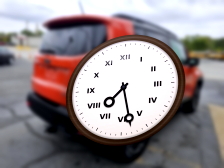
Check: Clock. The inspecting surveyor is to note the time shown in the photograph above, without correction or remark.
7:28
